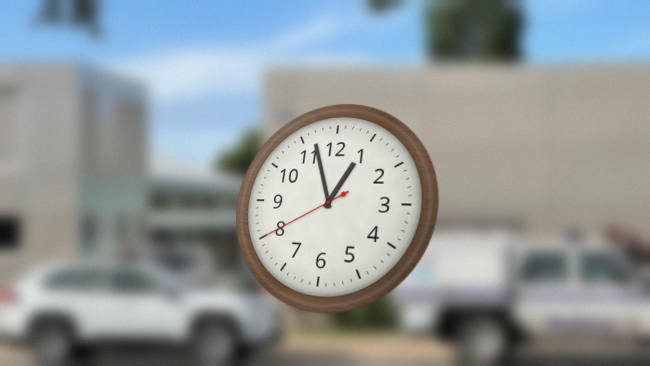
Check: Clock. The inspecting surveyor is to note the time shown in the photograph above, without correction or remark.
12:56:40
